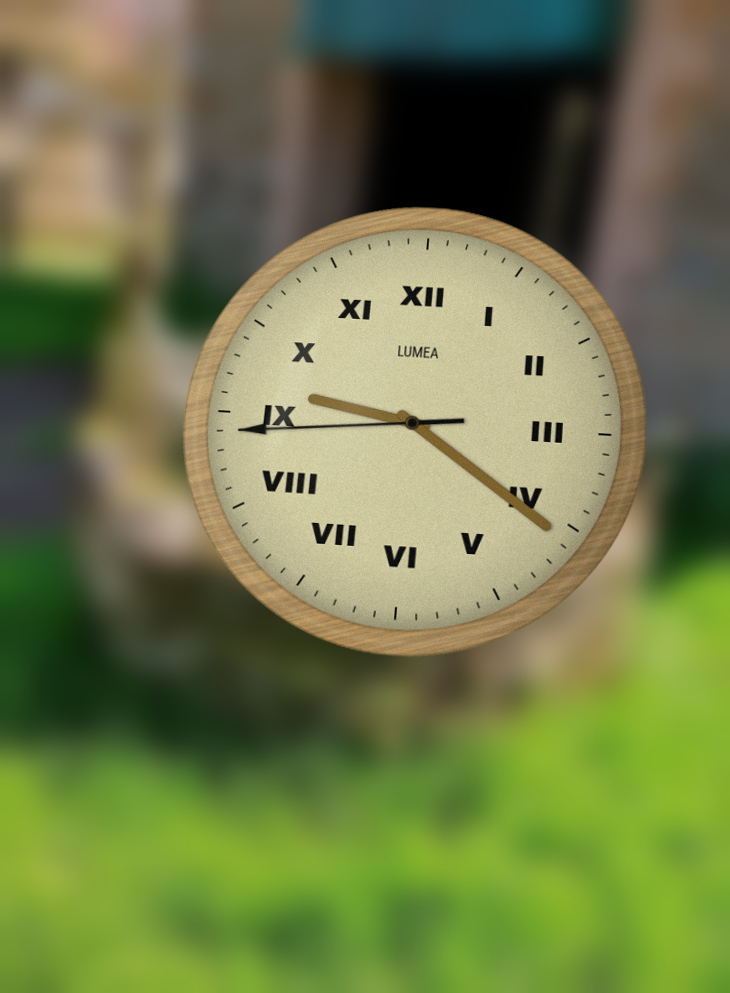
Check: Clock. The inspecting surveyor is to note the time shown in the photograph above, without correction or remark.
9:20:44
